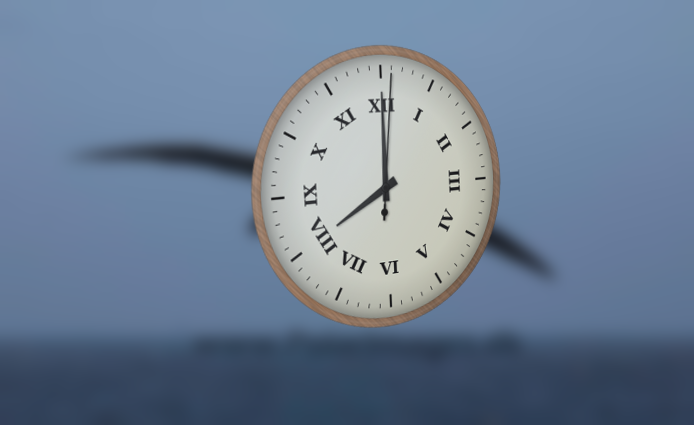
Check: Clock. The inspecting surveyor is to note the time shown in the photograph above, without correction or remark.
8:00:01
